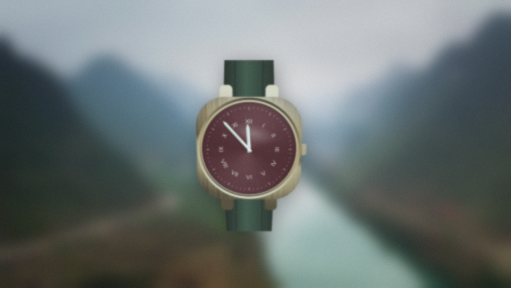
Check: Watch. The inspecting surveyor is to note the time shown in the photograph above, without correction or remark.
11:53
